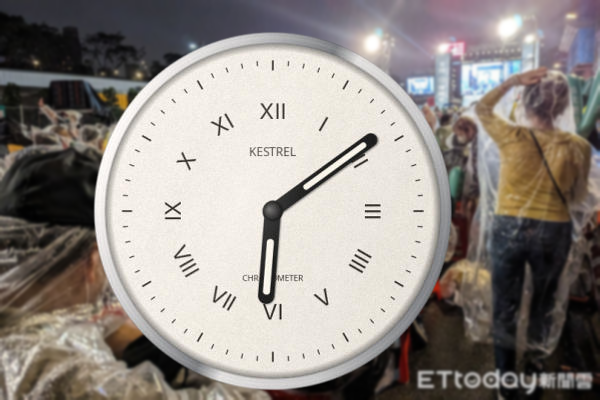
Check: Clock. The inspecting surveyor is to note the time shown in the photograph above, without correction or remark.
6:09
